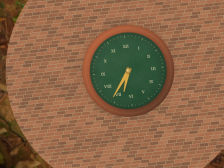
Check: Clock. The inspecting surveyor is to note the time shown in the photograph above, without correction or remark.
6:36
